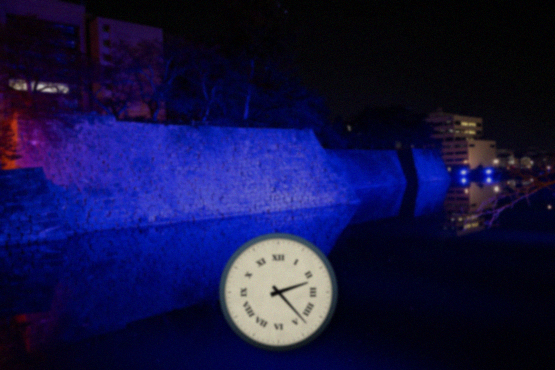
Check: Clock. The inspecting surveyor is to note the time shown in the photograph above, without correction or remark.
2:23
